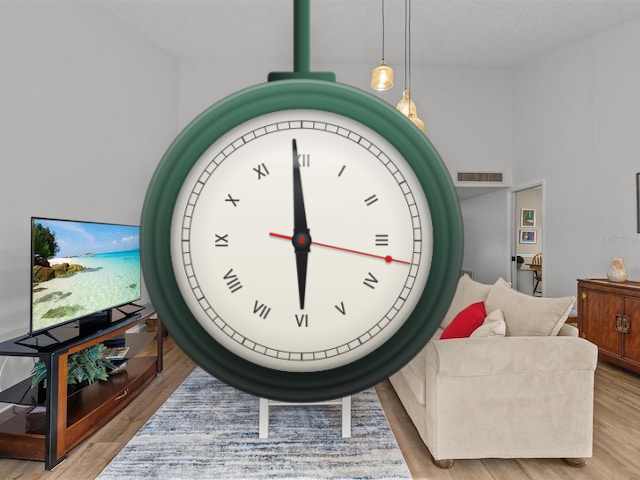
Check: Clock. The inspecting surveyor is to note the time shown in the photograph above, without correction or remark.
5:59:17
